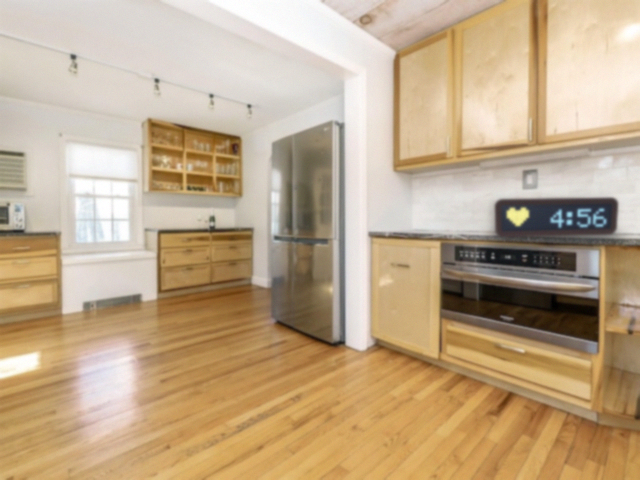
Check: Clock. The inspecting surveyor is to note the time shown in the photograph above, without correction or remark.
4:56
